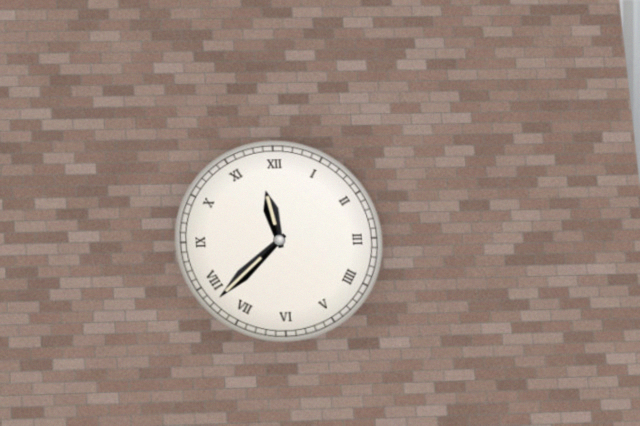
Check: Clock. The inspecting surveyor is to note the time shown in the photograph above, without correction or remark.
11:38
